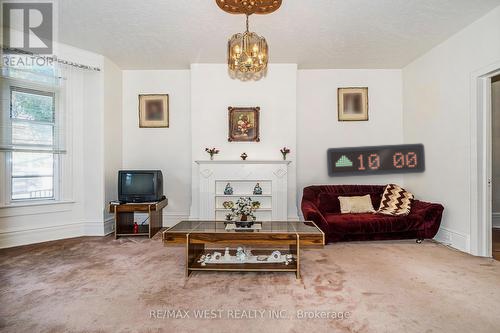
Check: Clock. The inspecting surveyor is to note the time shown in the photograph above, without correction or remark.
10:00
